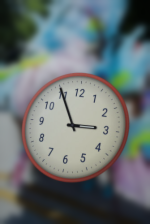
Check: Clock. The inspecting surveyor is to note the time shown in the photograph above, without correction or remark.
2:55
